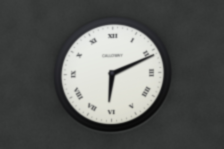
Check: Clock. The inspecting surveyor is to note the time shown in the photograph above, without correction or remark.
6:11
